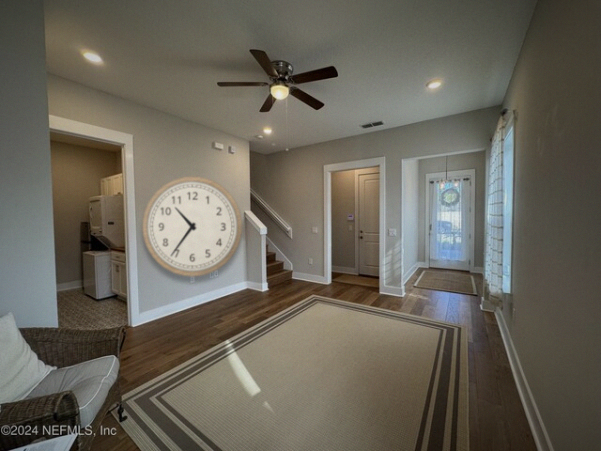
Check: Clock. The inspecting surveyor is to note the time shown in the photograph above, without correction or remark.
10:36
